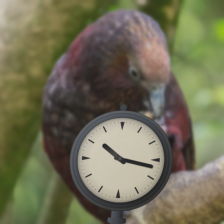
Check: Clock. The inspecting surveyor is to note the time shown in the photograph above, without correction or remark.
10:17
